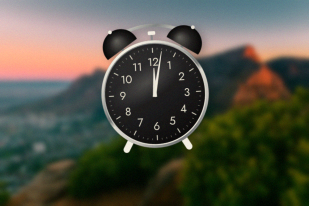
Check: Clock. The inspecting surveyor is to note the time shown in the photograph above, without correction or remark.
12:02
